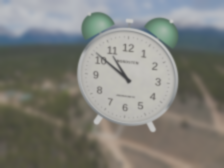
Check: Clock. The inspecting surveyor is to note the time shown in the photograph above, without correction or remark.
10:51
